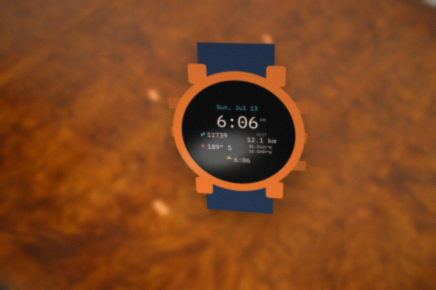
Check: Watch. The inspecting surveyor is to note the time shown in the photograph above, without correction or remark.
6:06
